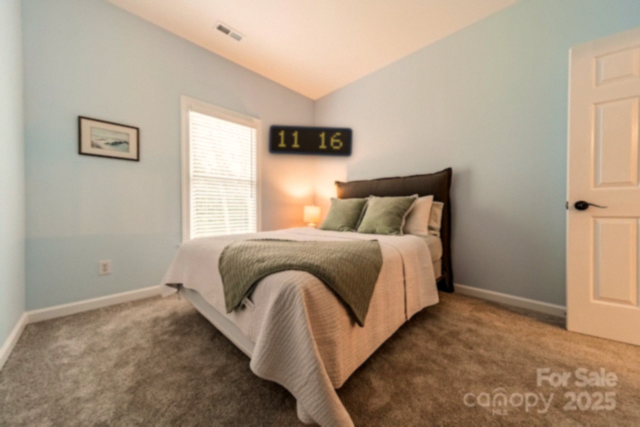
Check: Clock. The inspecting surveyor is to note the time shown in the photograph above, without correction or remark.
11:16
